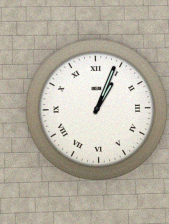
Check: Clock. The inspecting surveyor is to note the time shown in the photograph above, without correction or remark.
1:04
